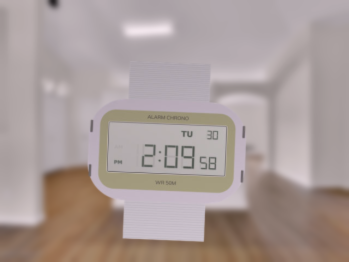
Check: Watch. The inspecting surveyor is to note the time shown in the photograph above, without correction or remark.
2:09:58
